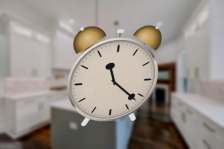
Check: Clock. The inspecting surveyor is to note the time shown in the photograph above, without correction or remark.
11:22
